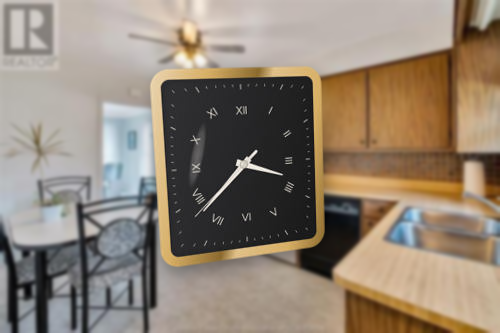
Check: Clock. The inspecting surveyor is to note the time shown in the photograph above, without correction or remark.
3:37:38
